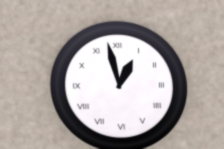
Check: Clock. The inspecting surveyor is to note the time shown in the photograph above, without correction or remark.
12:58
